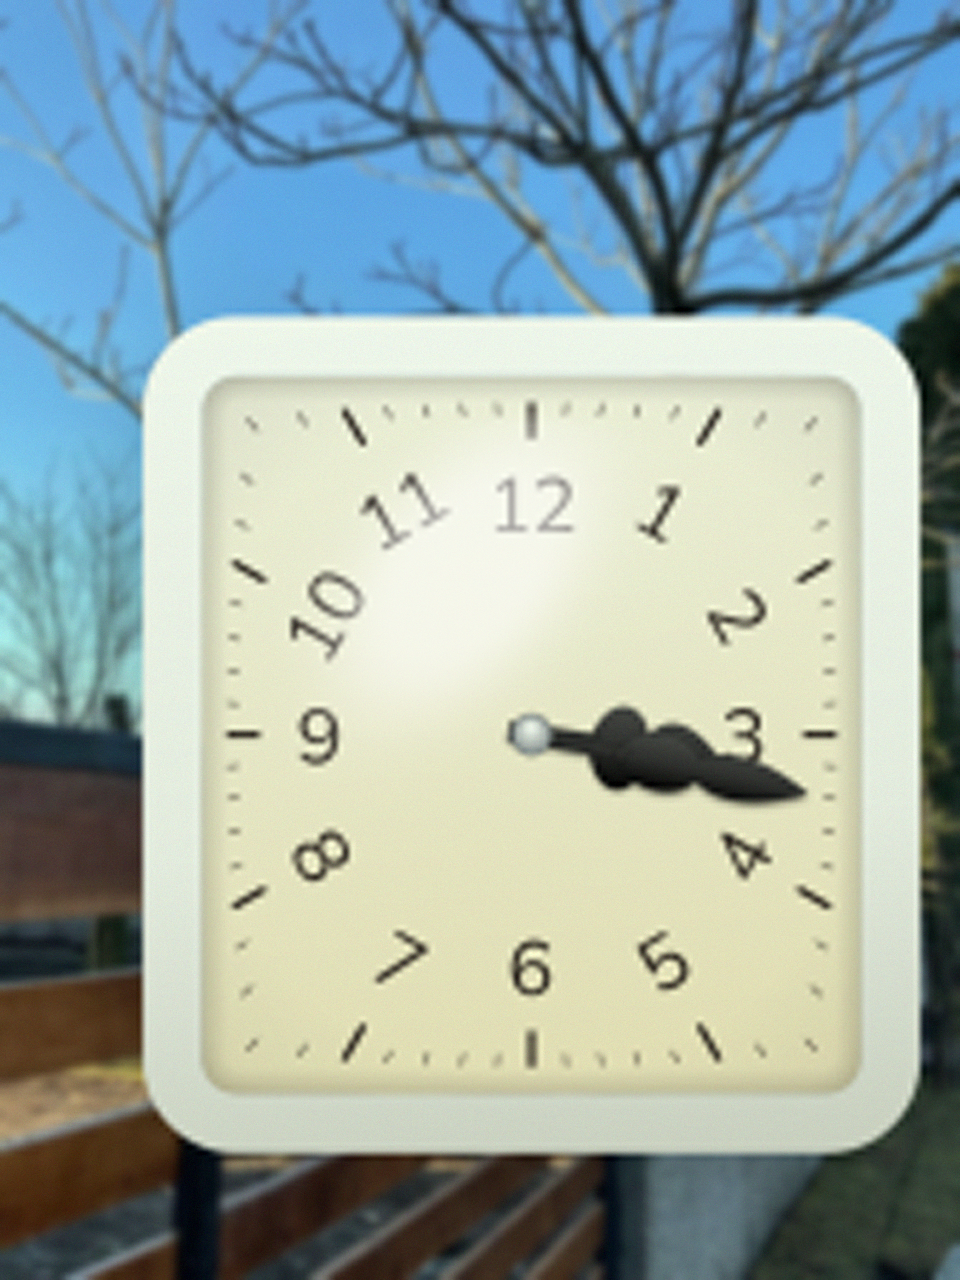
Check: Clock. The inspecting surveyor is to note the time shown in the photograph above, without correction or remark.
3:17
